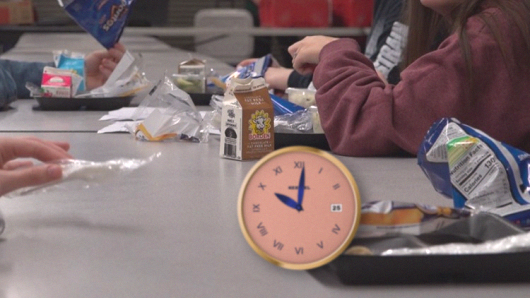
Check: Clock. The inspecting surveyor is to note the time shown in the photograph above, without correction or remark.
10:01
